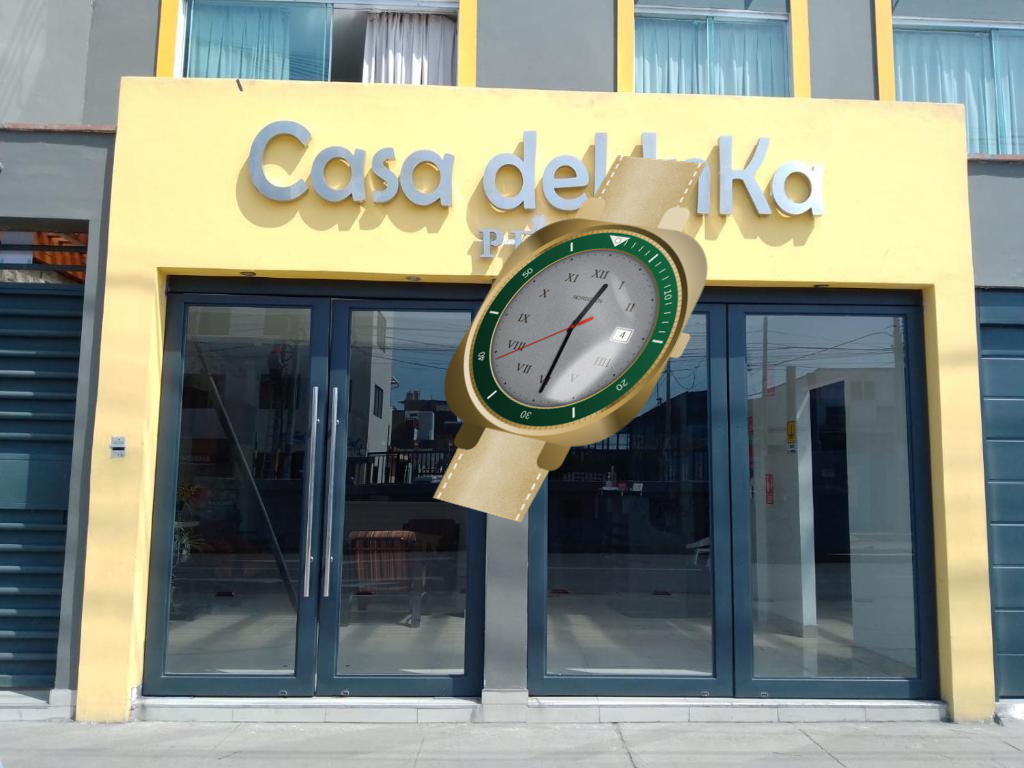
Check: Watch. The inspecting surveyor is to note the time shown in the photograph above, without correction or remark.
12:29:39
